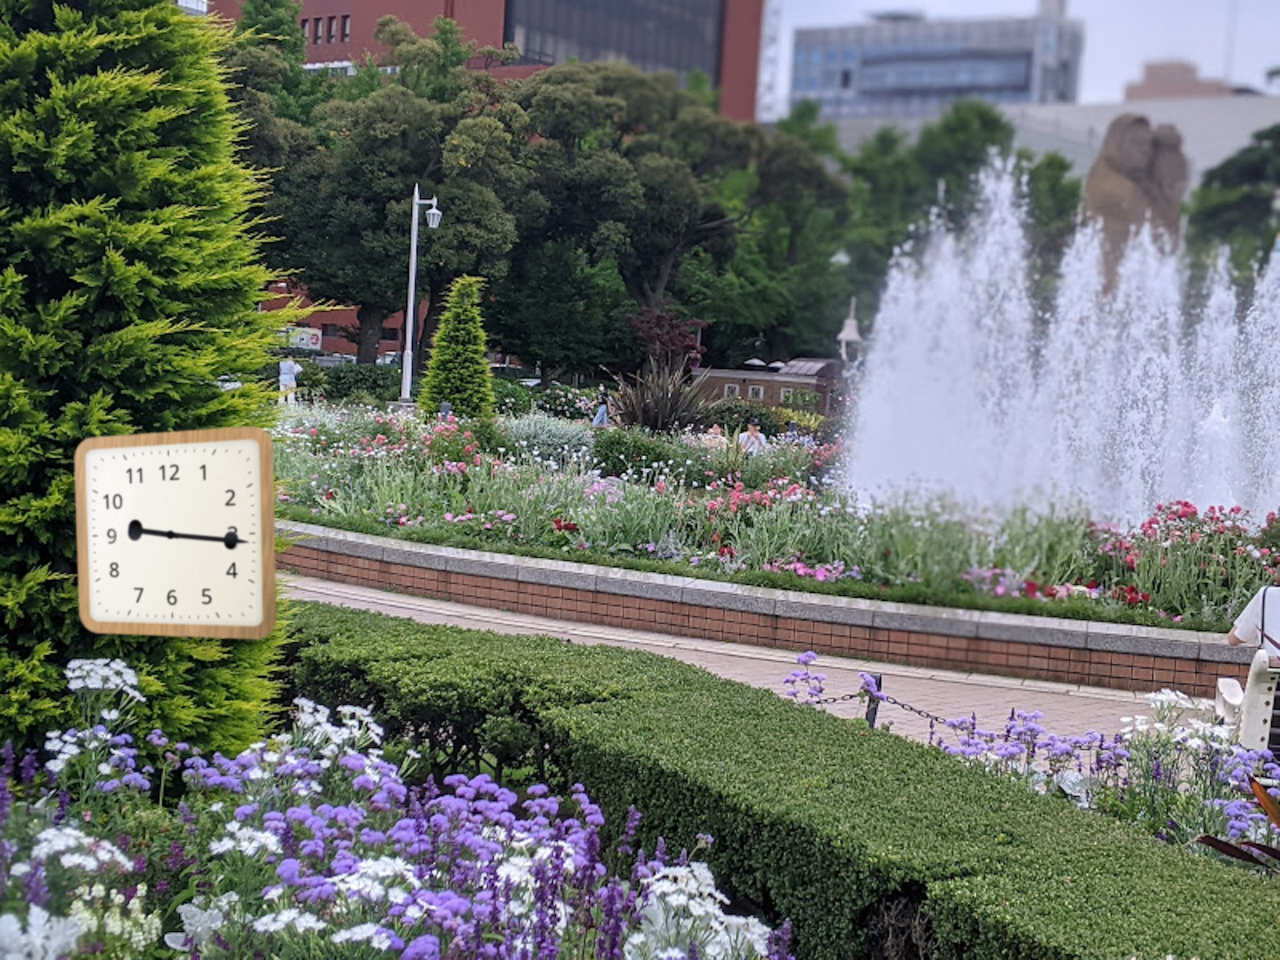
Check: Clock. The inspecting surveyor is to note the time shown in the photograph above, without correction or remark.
9:16
